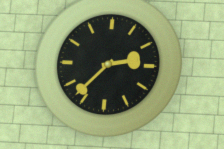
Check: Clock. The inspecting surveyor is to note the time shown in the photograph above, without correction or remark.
2:37
